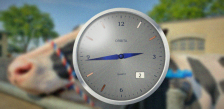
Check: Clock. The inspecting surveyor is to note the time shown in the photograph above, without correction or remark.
2:44
